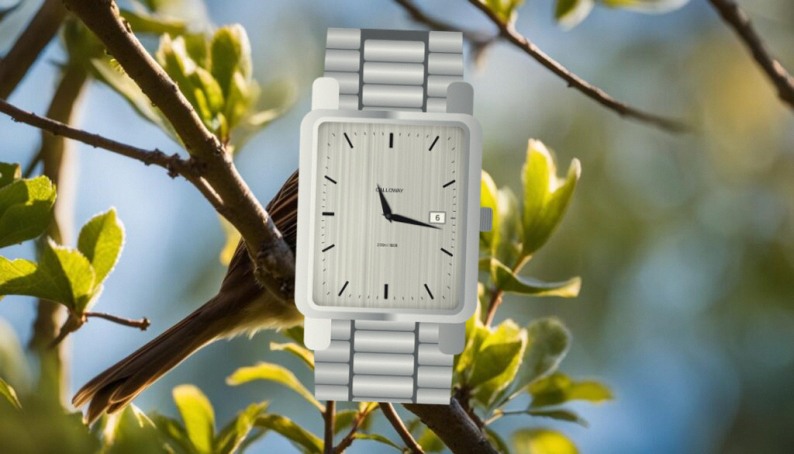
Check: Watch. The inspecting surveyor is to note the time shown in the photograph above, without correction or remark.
11:17
